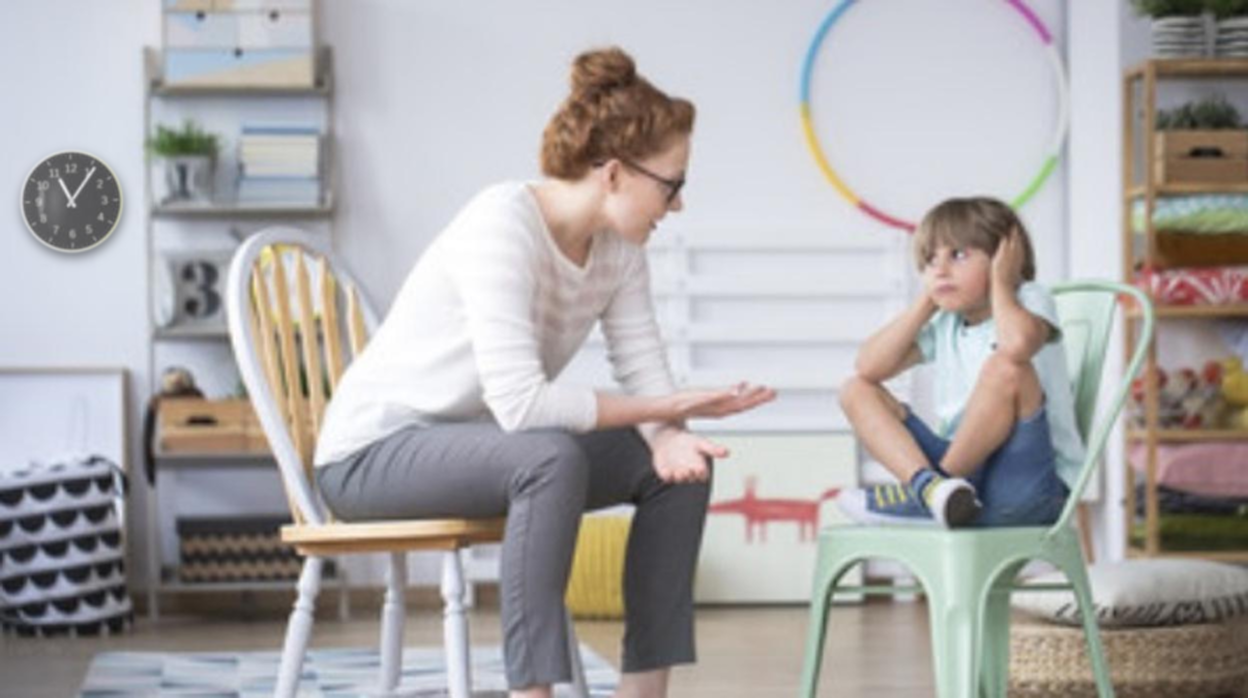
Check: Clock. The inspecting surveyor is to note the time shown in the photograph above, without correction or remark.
11:06
